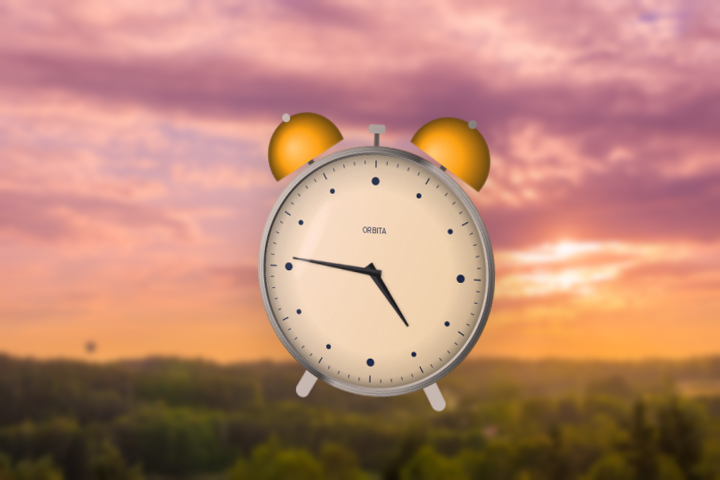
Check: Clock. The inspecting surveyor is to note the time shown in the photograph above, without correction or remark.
4:46
